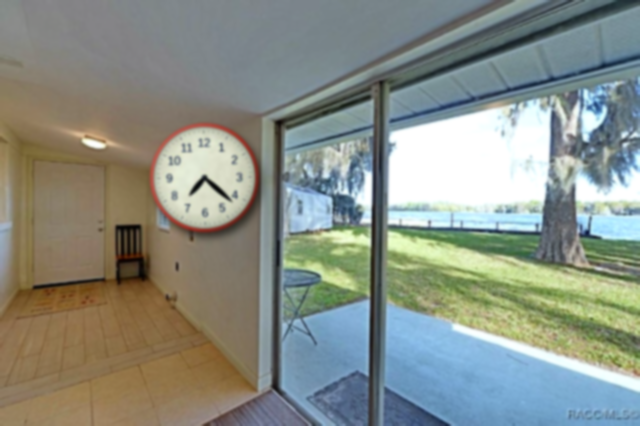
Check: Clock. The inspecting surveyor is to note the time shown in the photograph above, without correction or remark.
7:22
